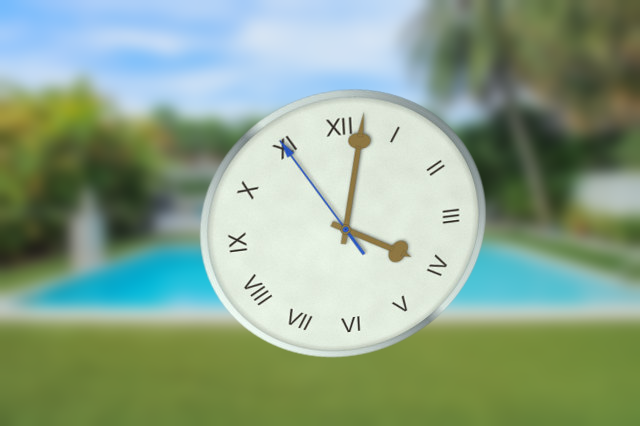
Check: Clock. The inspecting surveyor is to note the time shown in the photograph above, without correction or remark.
4:01:55
